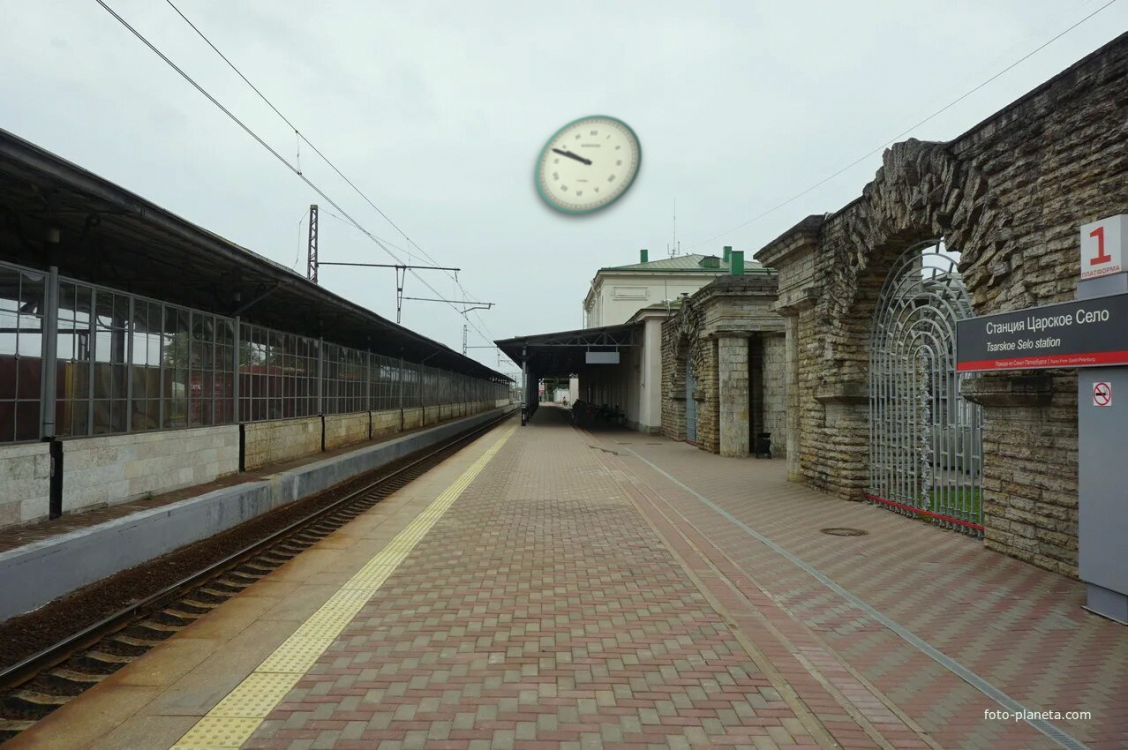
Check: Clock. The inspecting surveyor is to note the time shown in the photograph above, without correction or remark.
9:48
